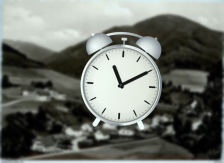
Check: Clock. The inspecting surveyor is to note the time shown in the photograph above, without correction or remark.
11:10
